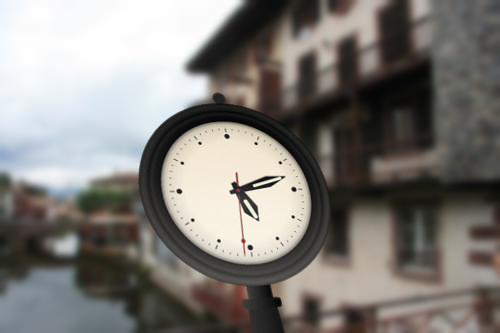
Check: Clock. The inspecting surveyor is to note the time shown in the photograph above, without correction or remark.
5:12:31
